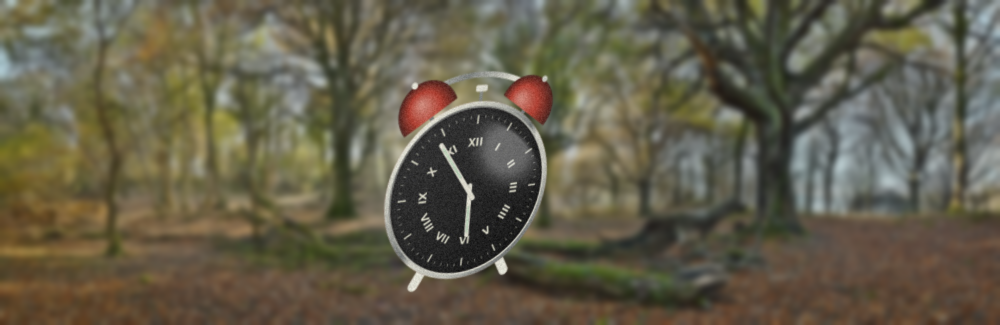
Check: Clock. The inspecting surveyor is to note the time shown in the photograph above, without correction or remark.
5:54
